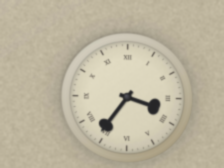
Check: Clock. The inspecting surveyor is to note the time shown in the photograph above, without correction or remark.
3:36
